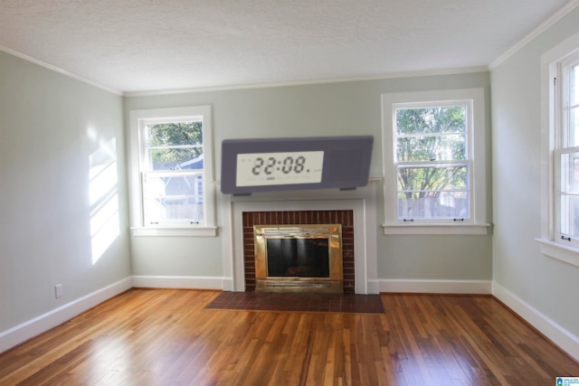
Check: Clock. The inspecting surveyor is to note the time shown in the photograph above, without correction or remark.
22:08
